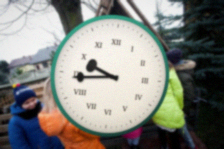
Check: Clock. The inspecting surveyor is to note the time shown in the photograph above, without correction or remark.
9:44
